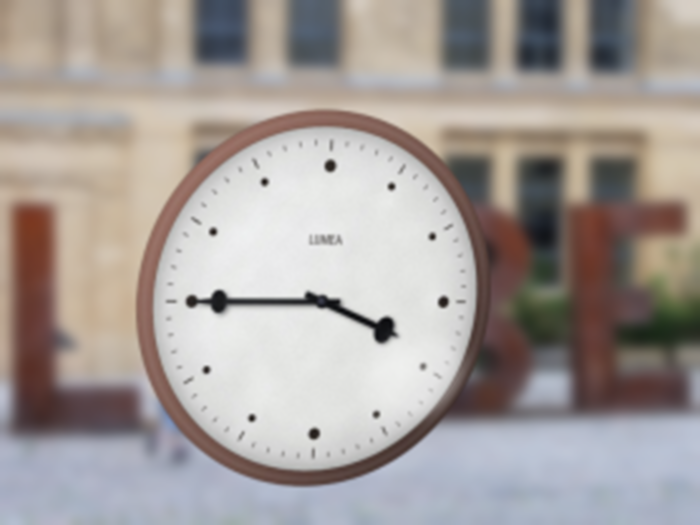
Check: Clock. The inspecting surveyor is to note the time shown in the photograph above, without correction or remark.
3:45
